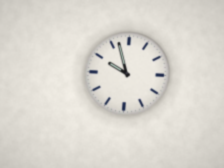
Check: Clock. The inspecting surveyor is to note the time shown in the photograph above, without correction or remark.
9:57
